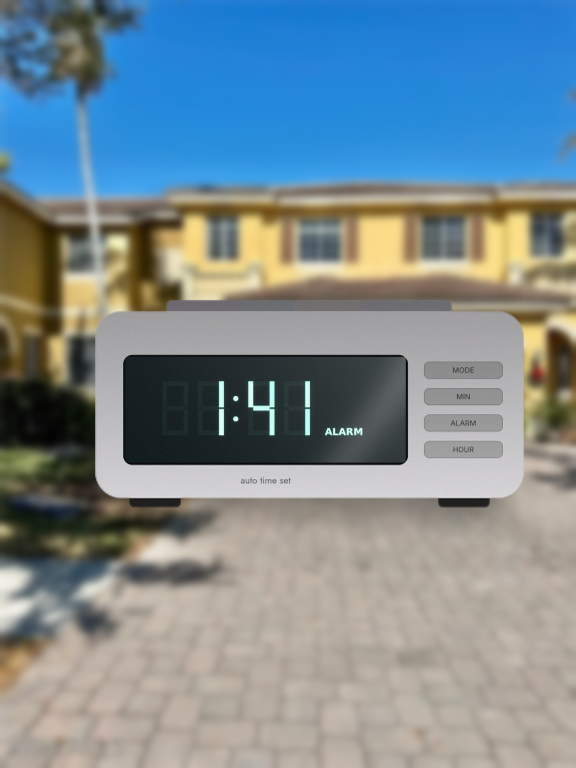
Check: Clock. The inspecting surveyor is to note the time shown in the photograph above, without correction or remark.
1:41
